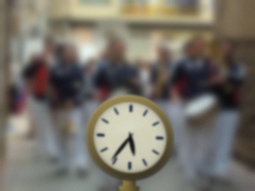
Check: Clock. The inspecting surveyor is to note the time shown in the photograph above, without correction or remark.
5:36
